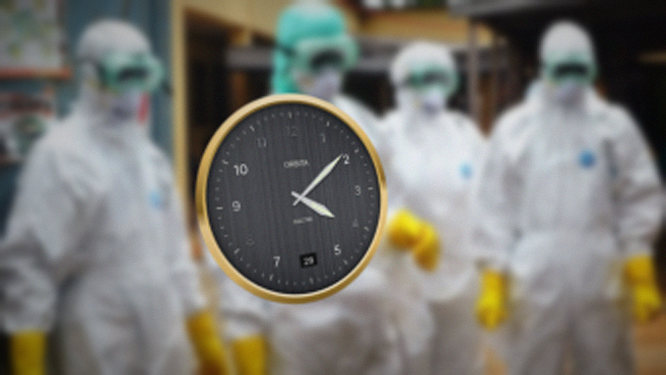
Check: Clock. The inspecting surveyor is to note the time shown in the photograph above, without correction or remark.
4:09
